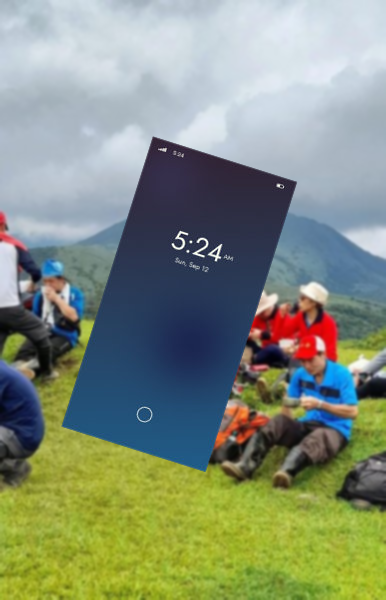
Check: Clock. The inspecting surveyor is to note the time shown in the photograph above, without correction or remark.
5:24
